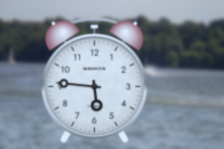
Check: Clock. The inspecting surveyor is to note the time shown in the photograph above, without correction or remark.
5:46
